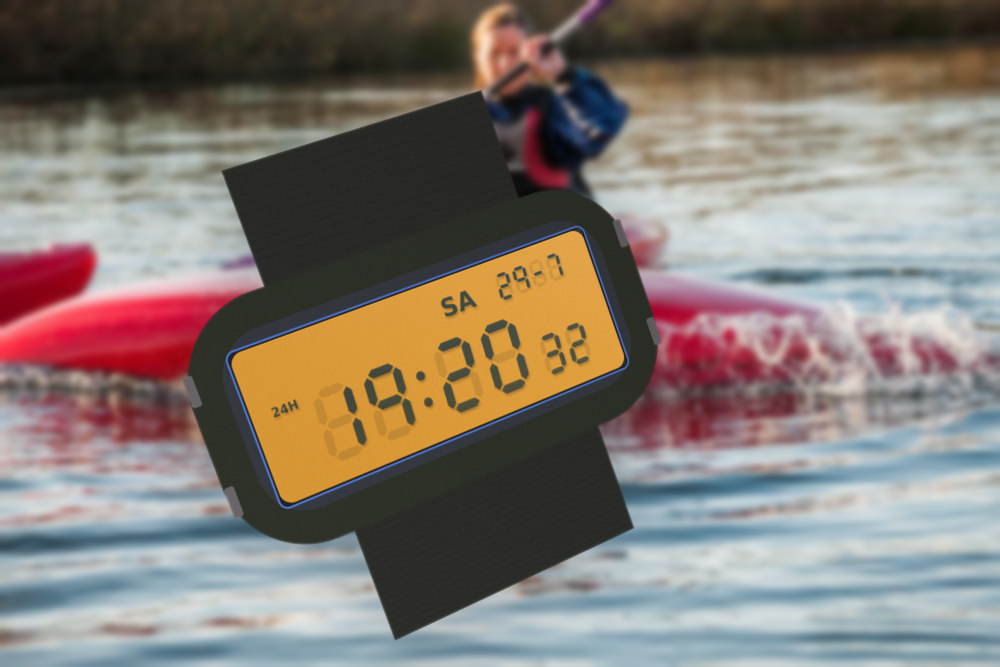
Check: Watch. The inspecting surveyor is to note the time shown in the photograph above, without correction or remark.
19:20:32
